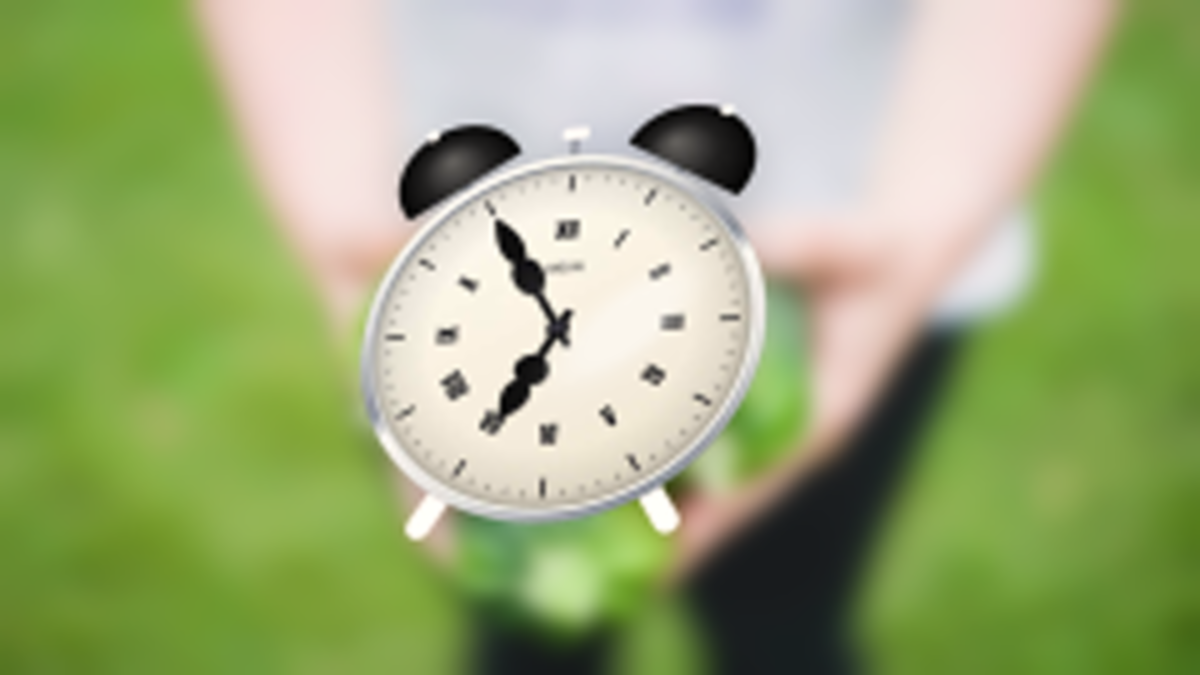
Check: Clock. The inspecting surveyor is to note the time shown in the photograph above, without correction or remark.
6:55
